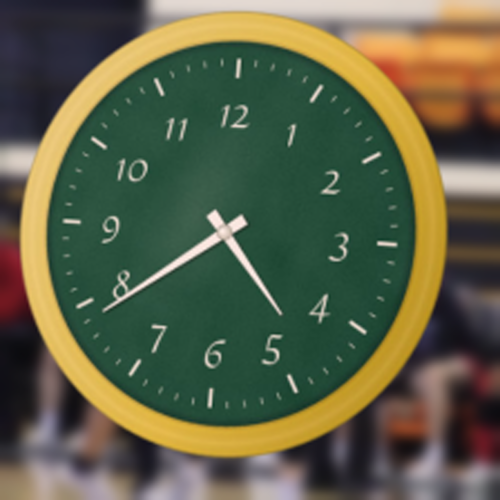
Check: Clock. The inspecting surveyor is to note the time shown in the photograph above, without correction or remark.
4:39
